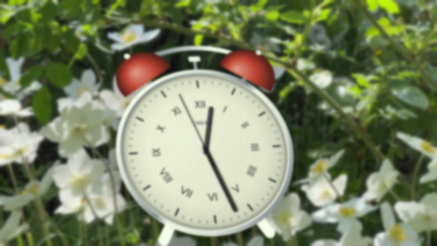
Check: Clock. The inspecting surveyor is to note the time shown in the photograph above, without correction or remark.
12:26:57
